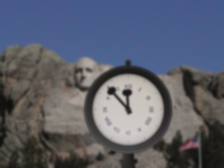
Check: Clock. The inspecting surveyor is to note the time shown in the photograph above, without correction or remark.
11:53
